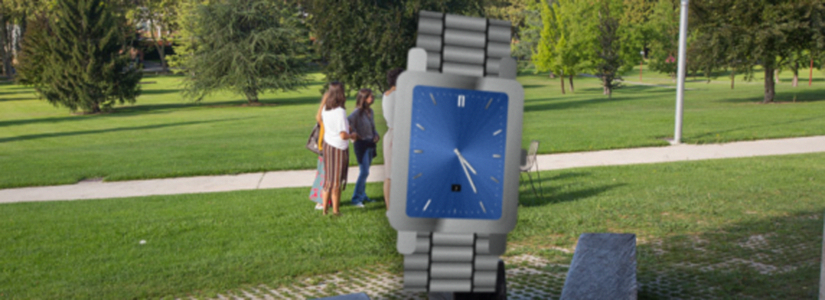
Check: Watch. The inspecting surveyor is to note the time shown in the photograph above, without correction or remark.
4:25
